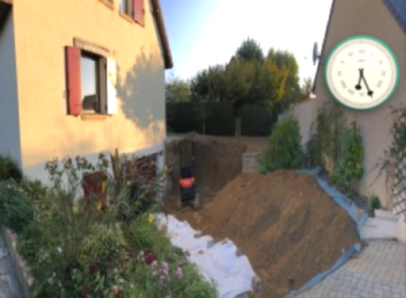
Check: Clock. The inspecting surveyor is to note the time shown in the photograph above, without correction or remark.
6:26
